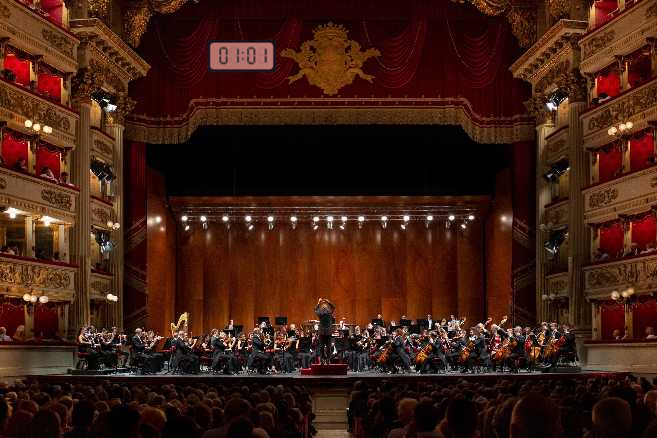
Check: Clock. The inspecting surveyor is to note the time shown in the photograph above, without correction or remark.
1:01
